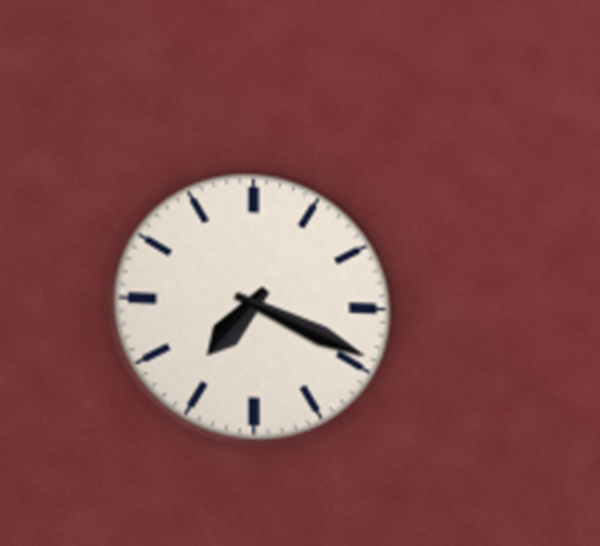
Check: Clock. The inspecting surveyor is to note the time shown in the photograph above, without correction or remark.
7:19
